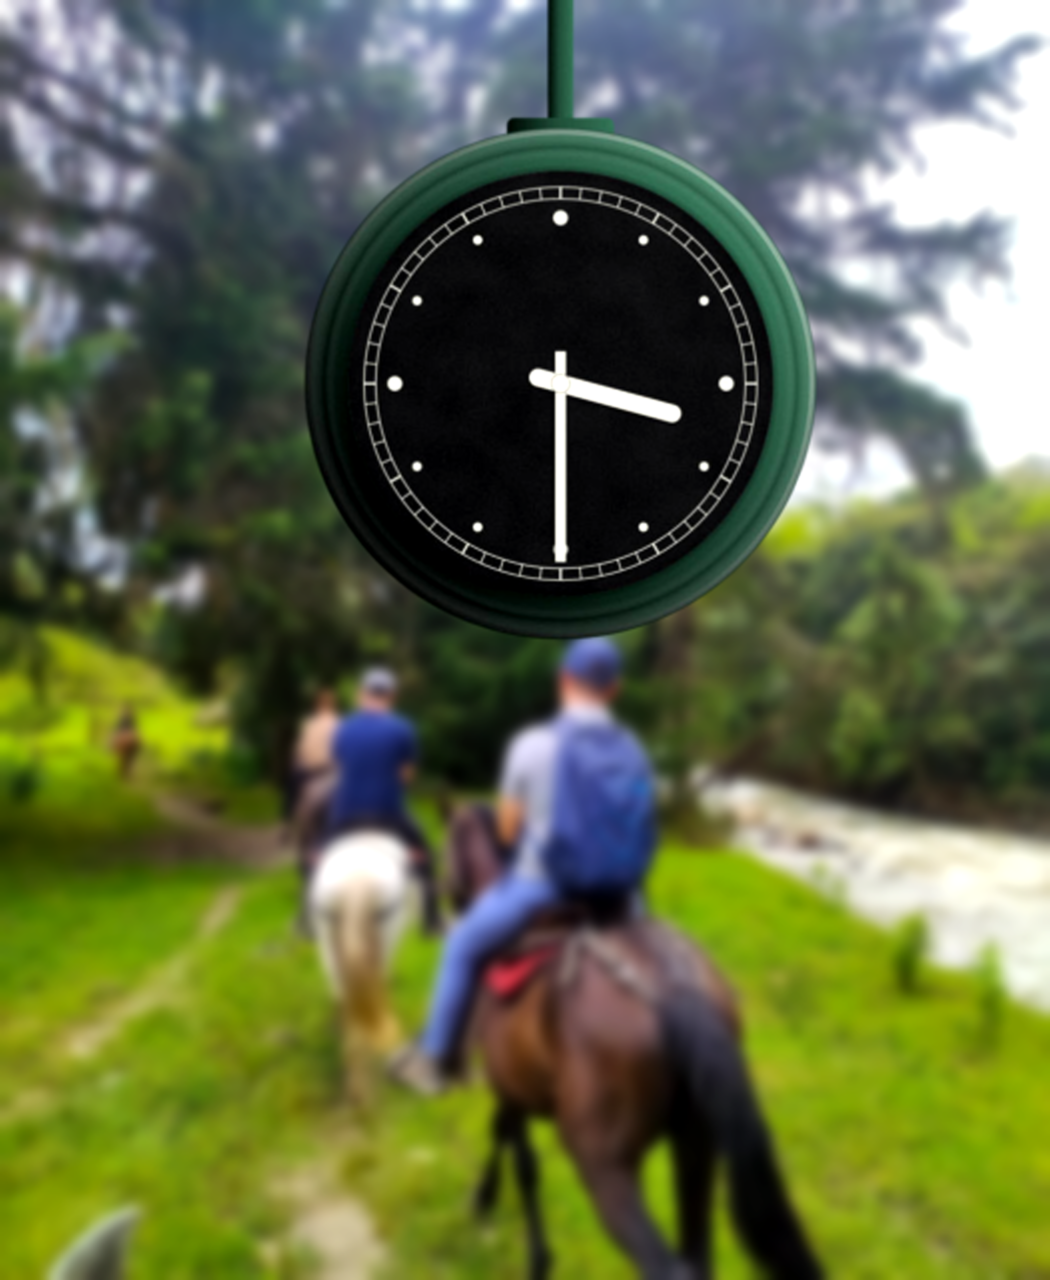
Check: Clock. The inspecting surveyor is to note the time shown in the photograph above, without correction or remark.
3:30
